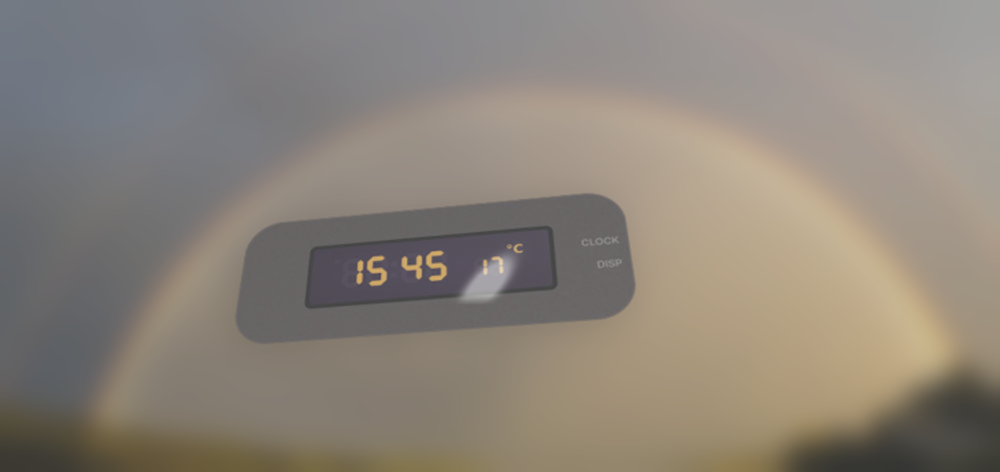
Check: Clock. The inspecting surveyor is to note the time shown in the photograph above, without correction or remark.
15:45
